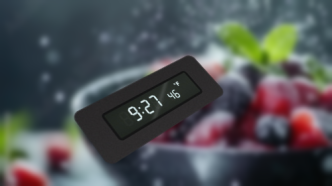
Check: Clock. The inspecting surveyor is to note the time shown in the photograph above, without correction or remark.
9:27
